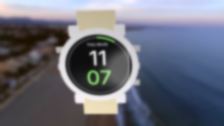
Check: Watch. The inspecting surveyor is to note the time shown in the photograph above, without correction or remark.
11:07
